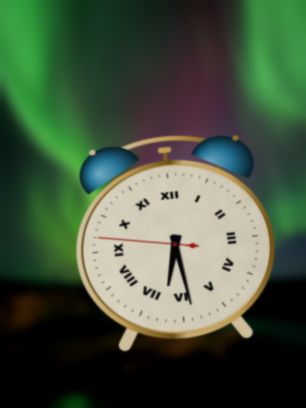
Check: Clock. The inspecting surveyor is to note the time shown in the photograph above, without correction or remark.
6:28:47
